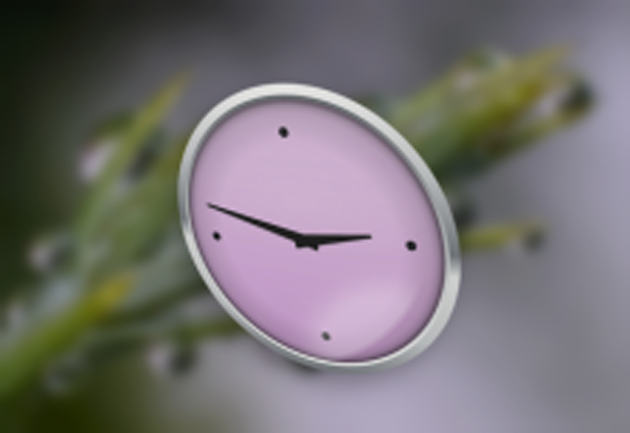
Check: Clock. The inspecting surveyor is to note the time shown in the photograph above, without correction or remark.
2:48
